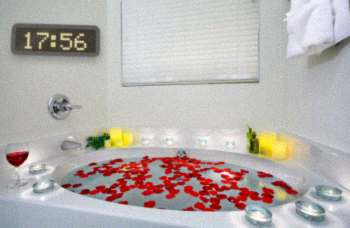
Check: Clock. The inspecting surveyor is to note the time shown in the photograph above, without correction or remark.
17:56
